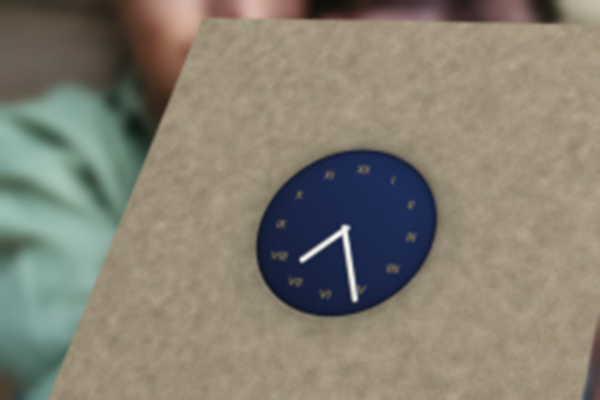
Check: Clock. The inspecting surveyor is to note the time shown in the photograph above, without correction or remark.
7:26
